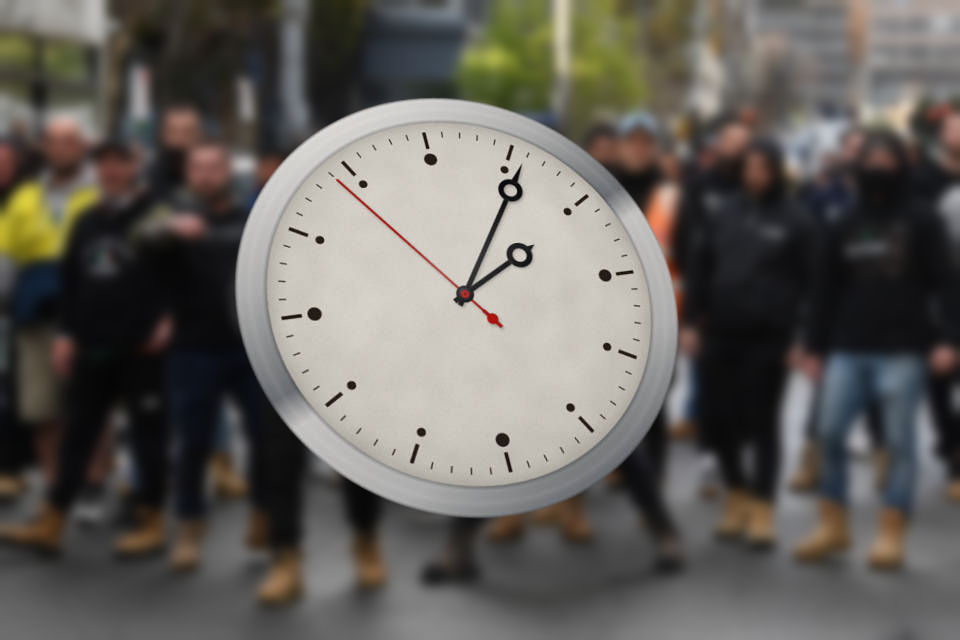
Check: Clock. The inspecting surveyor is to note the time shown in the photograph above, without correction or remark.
2:05:54
